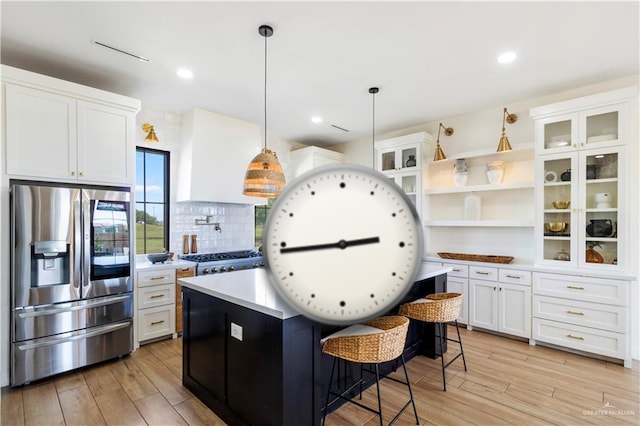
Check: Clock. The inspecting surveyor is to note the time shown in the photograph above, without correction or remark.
2:44
